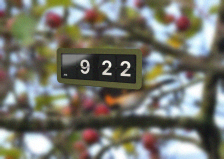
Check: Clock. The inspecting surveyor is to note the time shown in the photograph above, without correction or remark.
9:22
